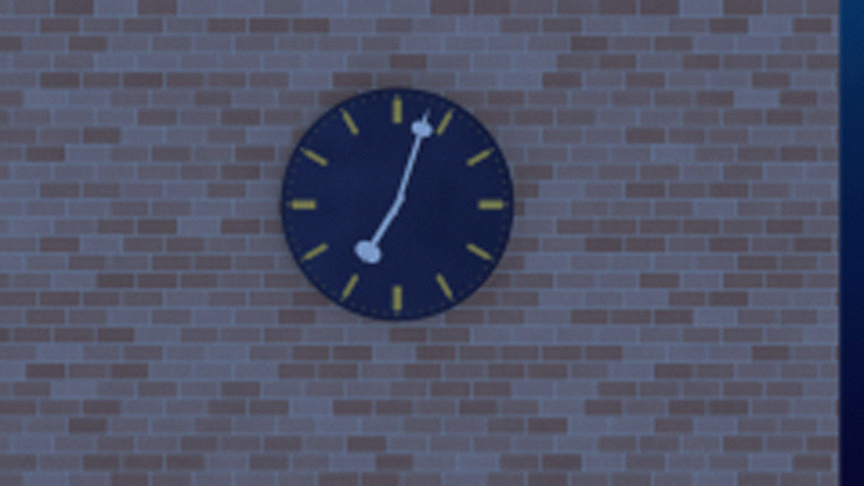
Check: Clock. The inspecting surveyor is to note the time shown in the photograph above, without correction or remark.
7:03
